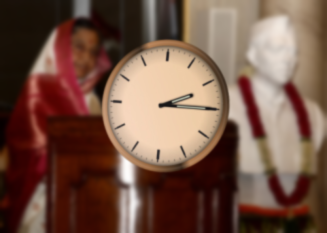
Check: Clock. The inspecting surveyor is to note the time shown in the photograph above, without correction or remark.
2:15
